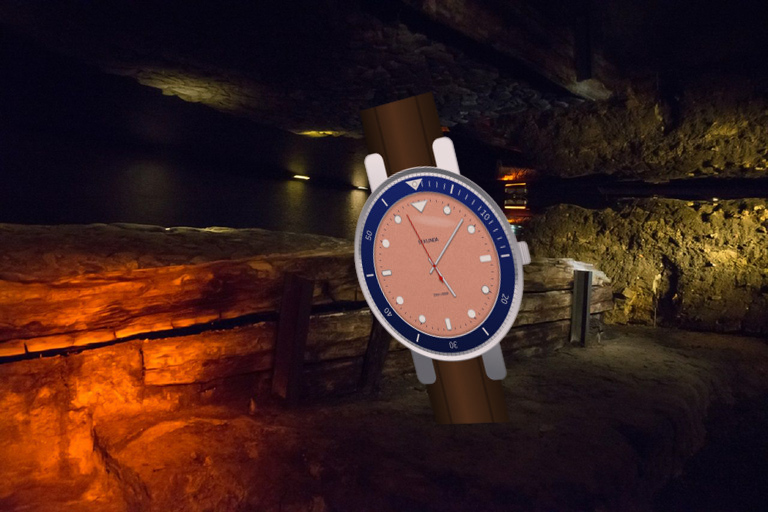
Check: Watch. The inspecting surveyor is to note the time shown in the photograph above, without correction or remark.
5:07:57
